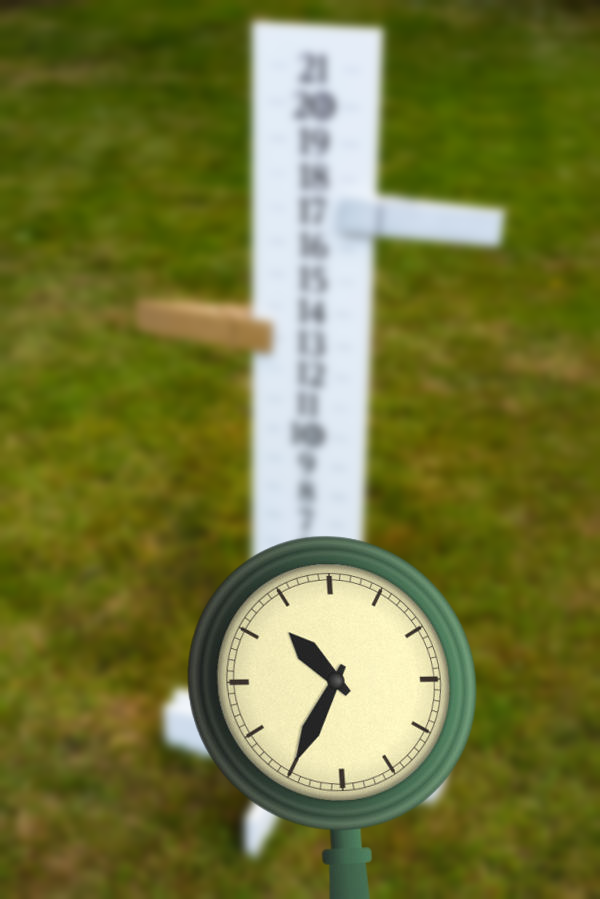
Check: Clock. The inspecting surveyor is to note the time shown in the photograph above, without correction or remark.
10:35
